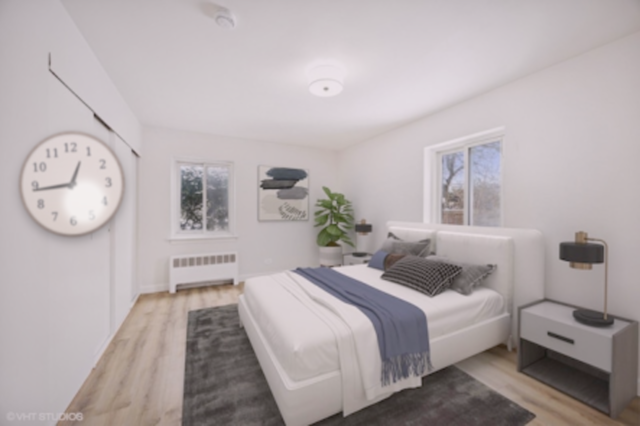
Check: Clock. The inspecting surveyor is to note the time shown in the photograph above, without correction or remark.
12:44
